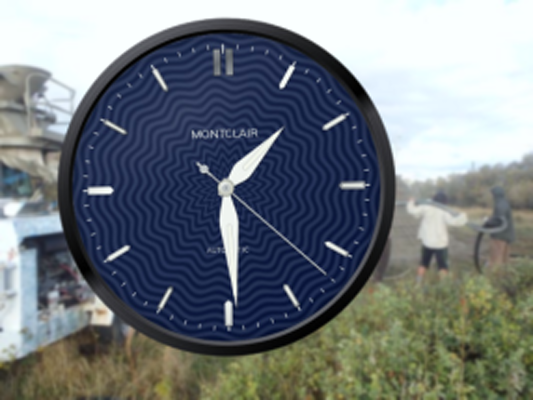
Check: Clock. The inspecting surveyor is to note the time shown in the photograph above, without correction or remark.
1:29:22
